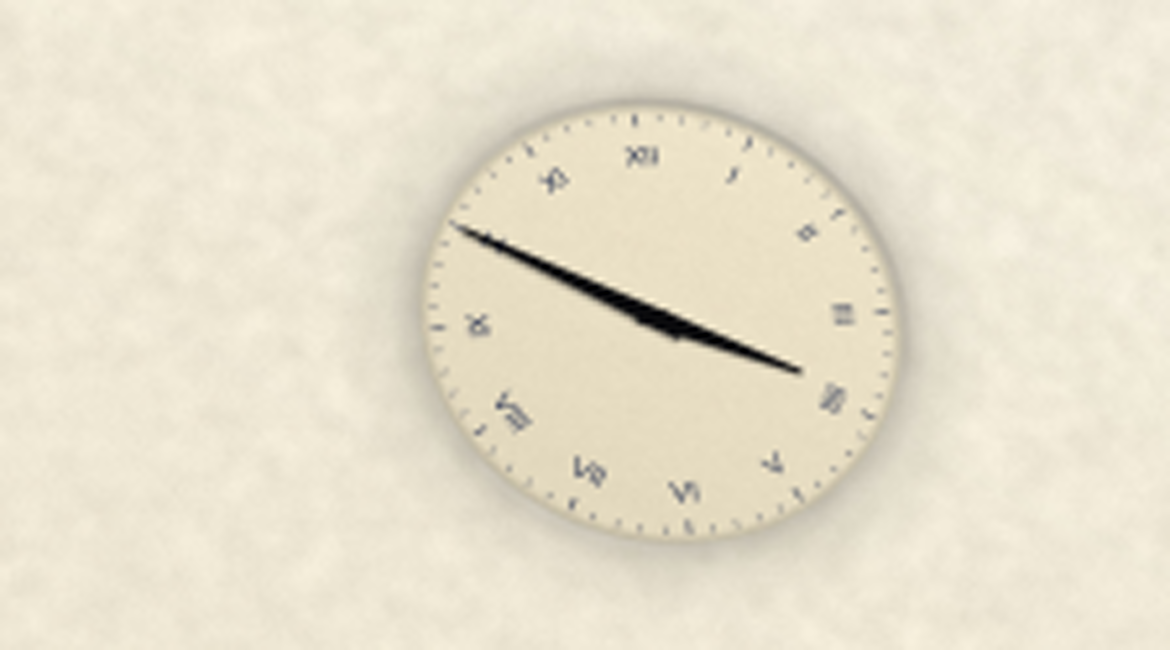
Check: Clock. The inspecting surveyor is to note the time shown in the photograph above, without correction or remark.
3:50
